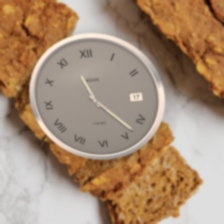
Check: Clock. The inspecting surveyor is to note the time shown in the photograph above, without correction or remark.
11:23
